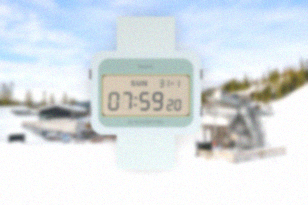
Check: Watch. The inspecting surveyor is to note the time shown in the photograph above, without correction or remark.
7:59:20
